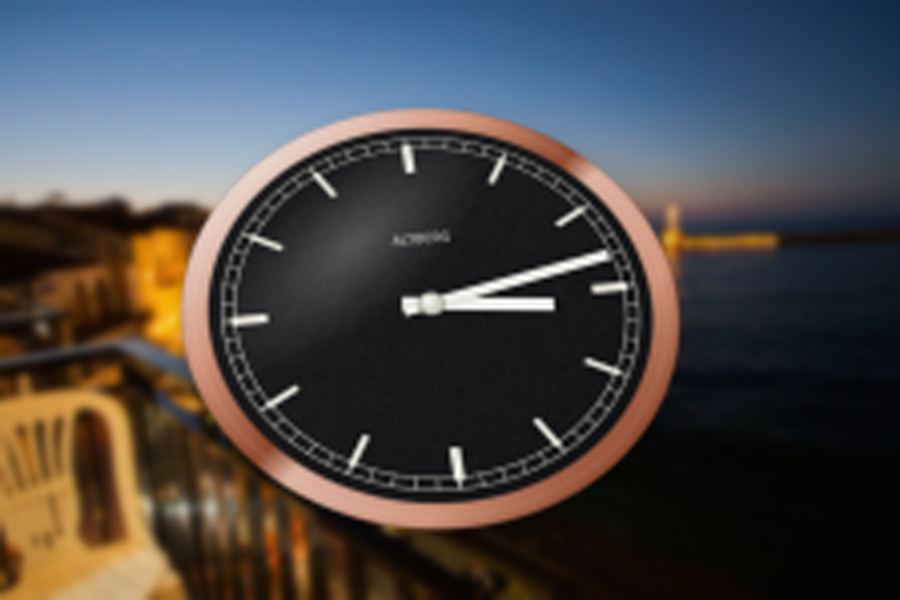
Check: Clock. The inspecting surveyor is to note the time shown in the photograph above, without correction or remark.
3:13
